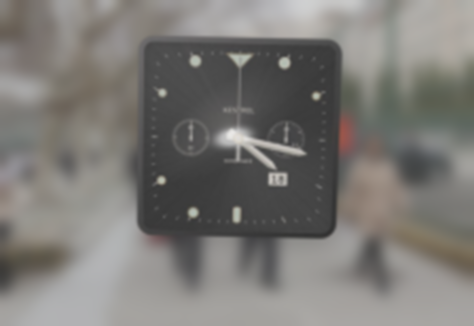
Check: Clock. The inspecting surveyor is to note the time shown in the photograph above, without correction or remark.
4:17
